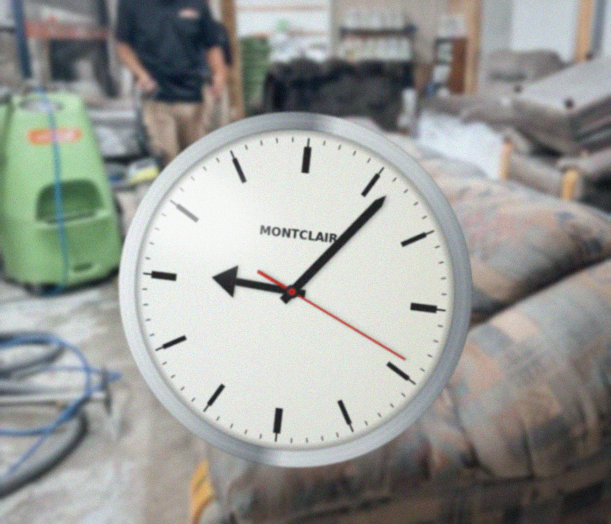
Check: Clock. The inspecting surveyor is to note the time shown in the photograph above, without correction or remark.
9:06:19
